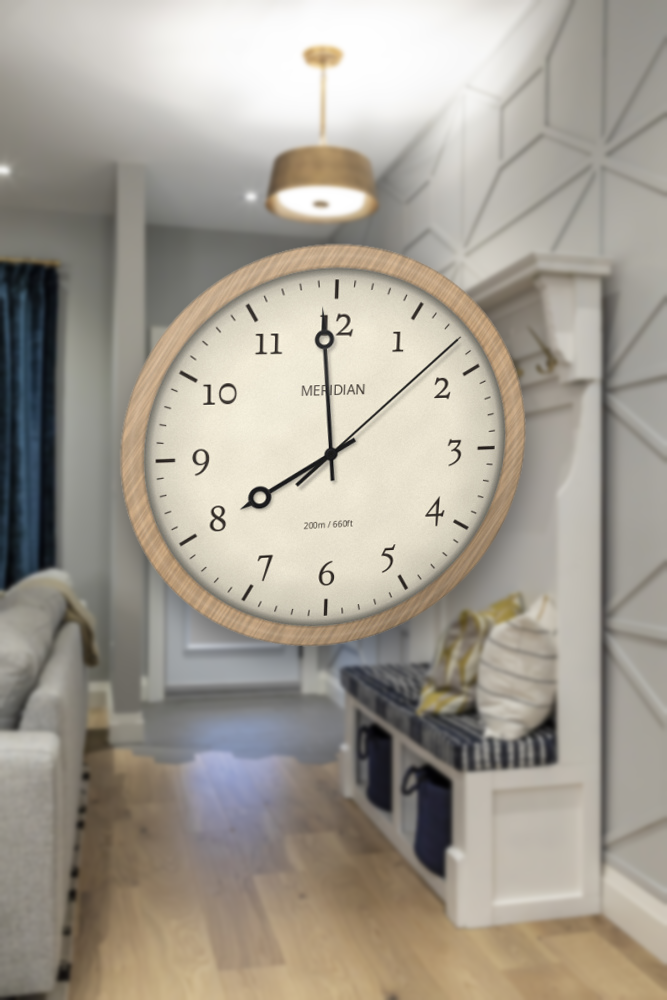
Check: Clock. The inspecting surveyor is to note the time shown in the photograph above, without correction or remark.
7:59:08
